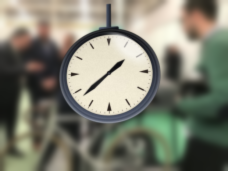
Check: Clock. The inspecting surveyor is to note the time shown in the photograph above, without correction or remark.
1:38
